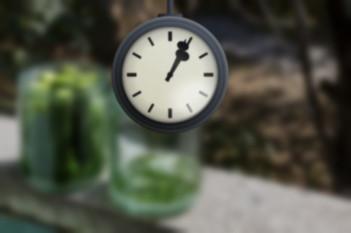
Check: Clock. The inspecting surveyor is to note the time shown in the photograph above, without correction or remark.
1:04
